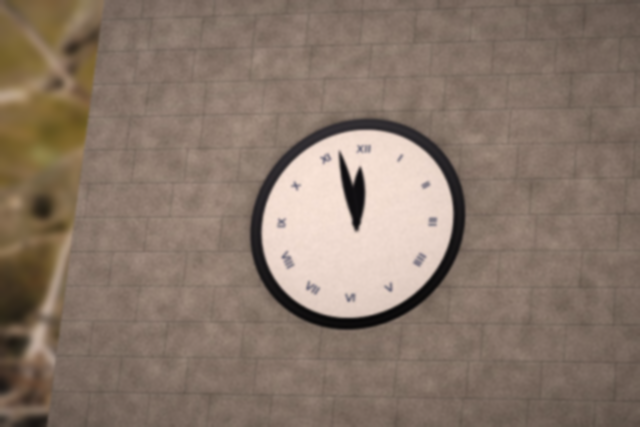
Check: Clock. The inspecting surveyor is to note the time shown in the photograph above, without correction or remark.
11:57
